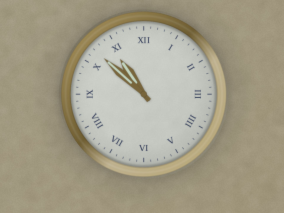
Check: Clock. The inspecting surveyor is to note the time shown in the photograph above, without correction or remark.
10:52
